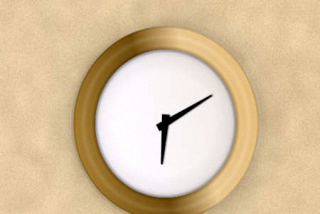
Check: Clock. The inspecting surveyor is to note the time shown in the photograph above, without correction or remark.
6:10
